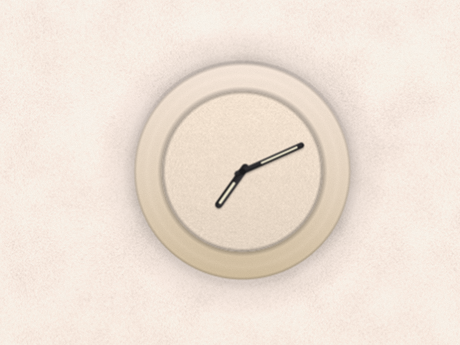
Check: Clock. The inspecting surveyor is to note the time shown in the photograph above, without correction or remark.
7:11
